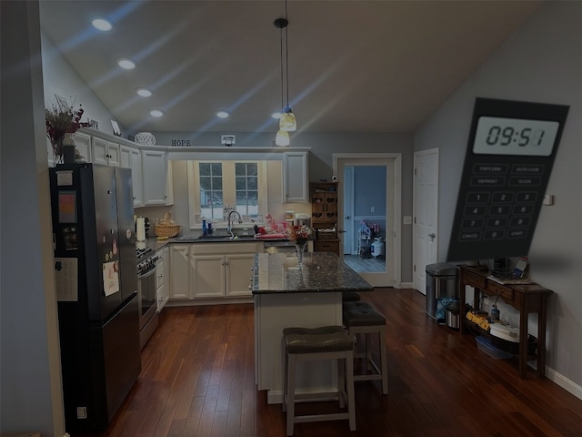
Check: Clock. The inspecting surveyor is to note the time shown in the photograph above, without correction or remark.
9:51
